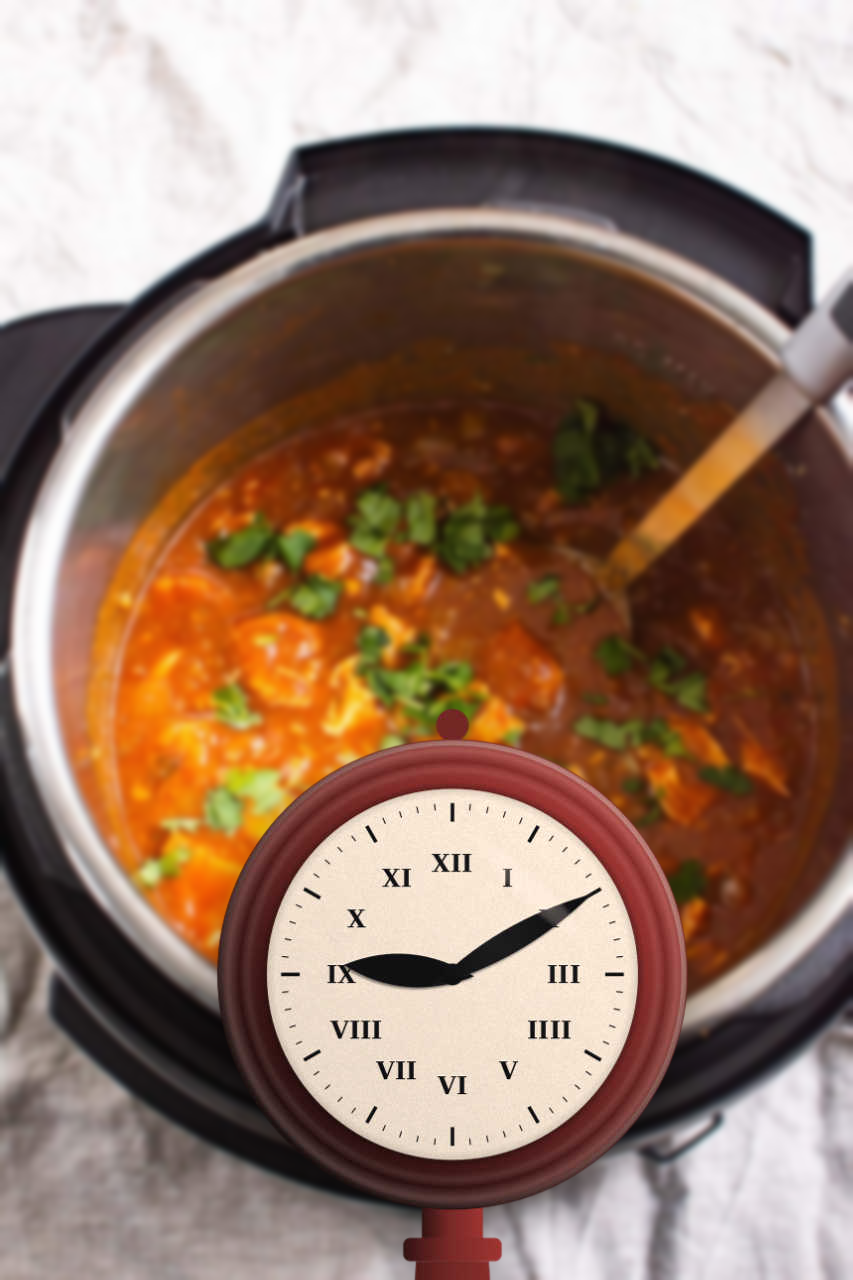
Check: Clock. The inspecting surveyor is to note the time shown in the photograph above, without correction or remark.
9:10
